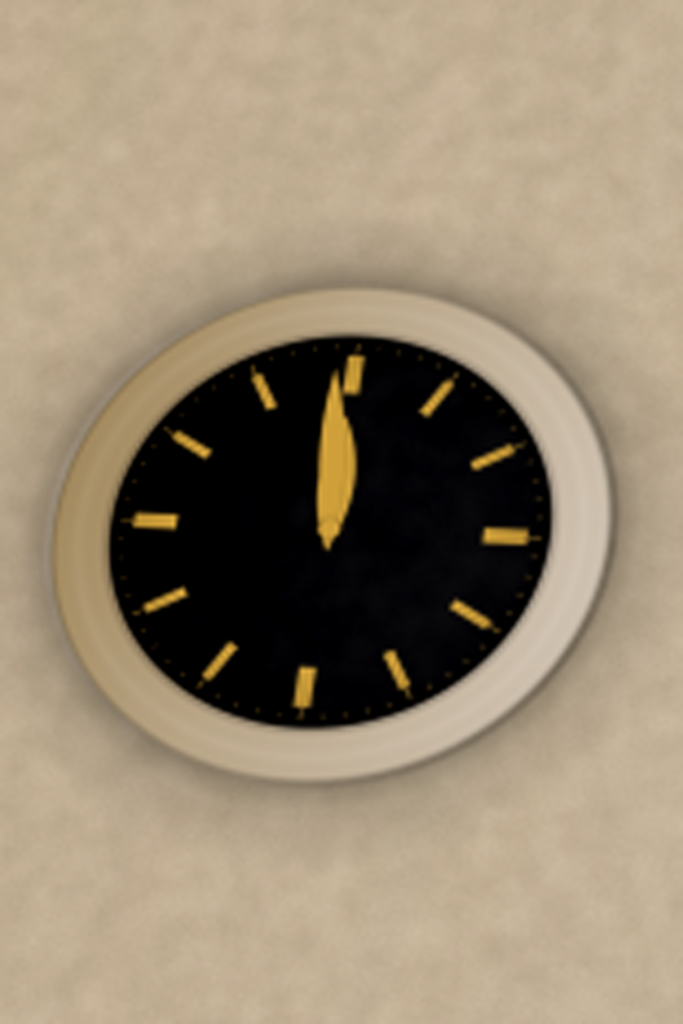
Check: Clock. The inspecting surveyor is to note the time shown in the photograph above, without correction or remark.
11:59
